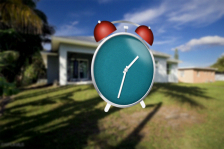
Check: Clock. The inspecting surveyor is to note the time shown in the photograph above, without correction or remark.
1:33
